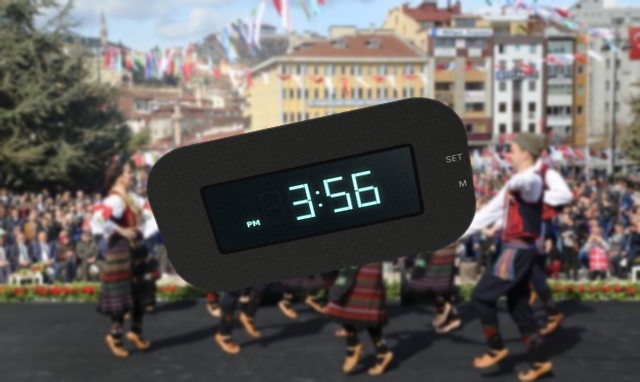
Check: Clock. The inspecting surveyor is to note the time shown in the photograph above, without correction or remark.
3:56
